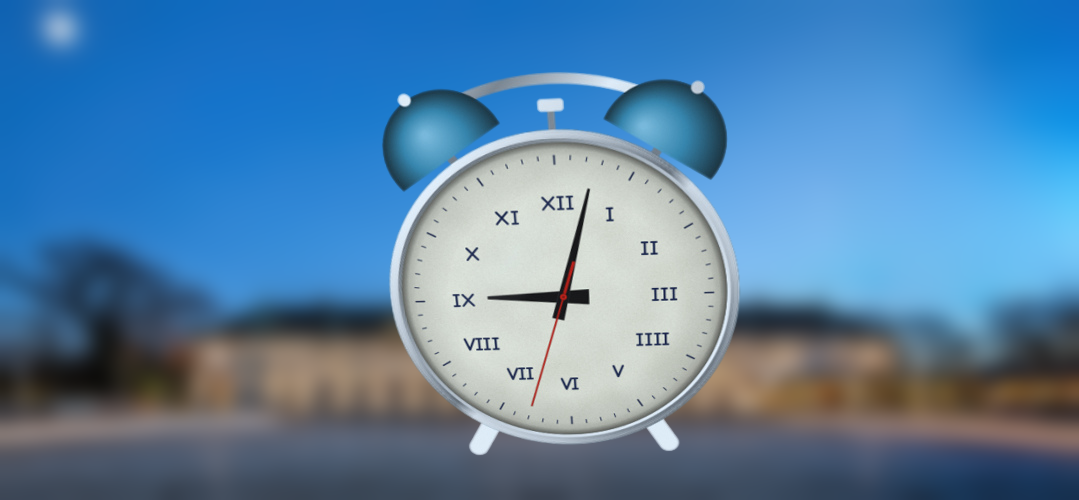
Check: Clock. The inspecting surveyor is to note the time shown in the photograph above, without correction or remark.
9:02:33
